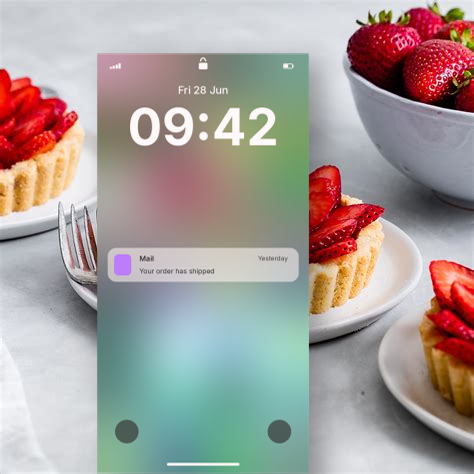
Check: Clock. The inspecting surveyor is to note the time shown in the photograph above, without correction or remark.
9:42
